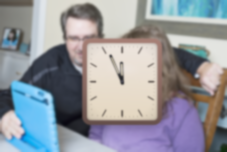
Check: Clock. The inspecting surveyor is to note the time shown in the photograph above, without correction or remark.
11:56
